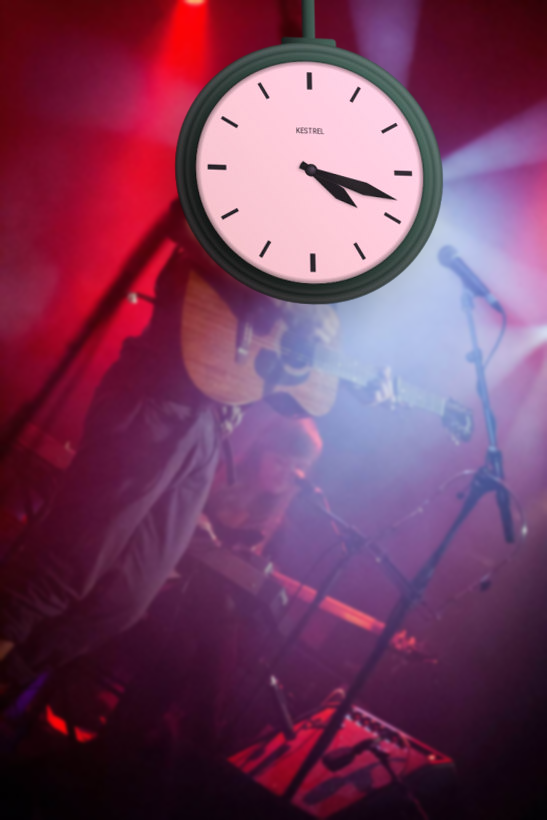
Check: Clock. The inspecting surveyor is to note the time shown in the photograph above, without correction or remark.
4:18
